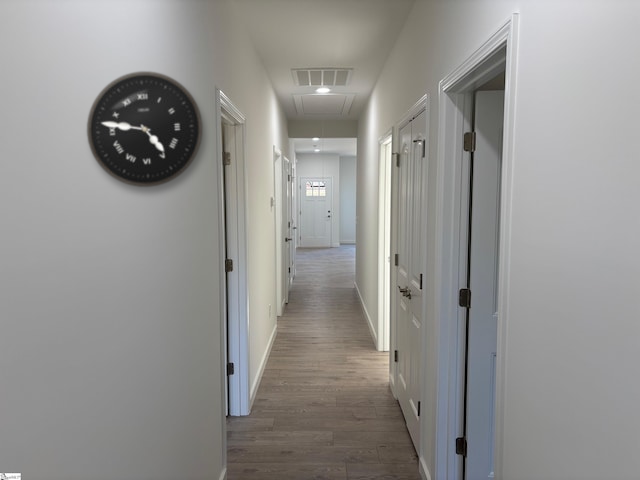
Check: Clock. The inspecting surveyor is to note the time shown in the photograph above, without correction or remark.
4:47
